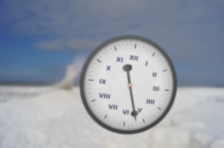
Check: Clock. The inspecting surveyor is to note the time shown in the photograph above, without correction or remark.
11:27
